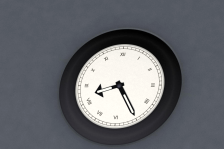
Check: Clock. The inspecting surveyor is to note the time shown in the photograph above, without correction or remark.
8:25
